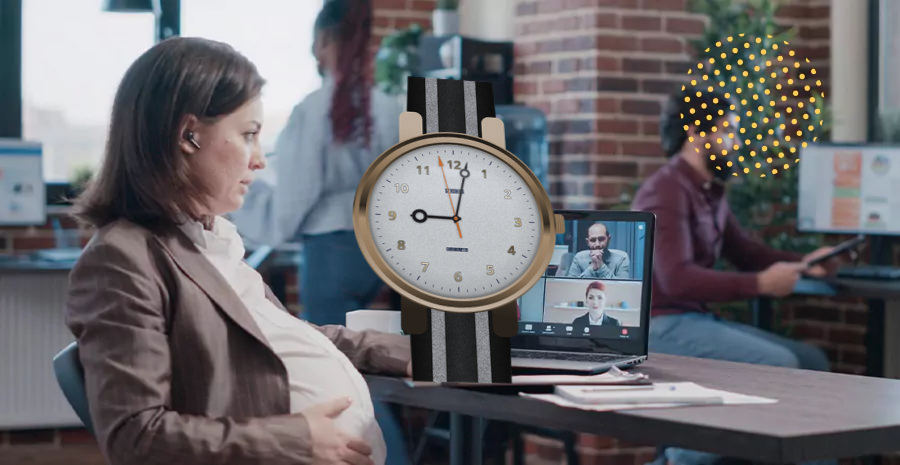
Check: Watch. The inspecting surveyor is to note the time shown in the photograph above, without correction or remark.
9:01:58
